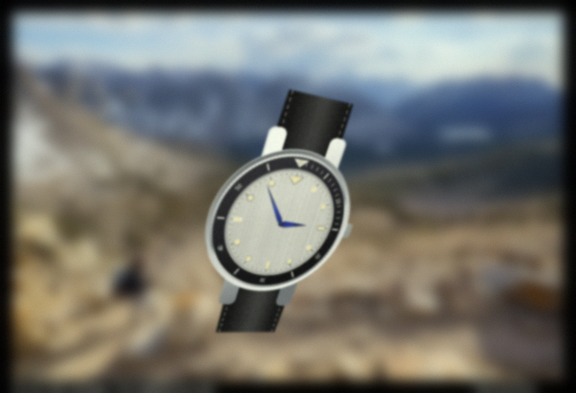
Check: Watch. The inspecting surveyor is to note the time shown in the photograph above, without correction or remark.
2:54
